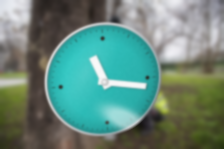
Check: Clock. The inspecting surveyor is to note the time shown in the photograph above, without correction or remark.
11:17
